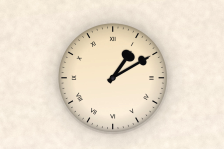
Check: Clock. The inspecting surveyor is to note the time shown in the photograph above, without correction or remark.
1:10
